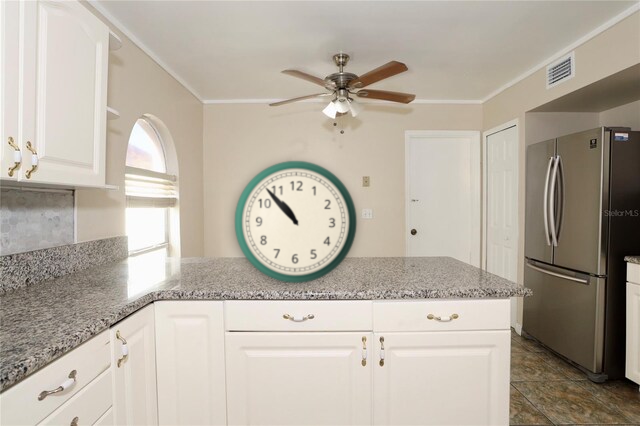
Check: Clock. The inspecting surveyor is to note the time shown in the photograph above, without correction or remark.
10:53
